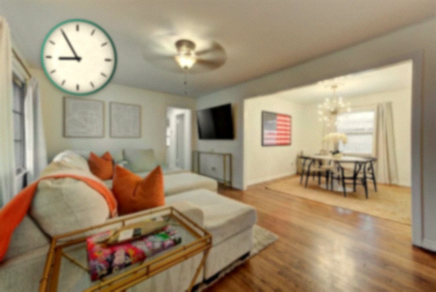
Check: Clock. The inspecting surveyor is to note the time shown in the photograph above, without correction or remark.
8:55
